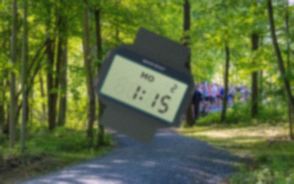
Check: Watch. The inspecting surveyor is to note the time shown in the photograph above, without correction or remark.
1:15
